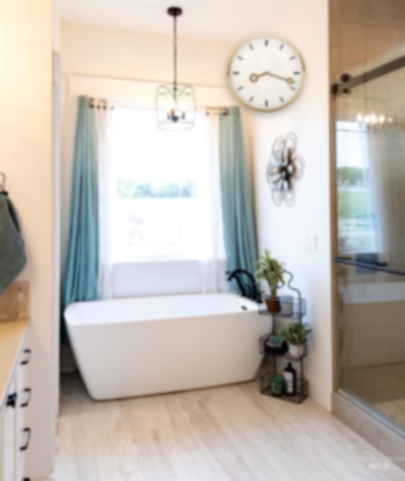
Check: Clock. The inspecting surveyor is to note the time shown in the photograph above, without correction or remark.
8:18
